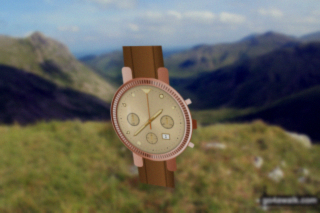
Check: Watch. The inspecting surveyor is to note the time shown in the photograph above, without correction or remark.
1:38
